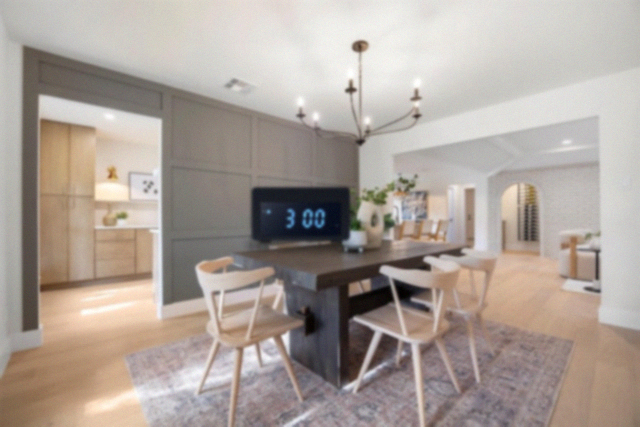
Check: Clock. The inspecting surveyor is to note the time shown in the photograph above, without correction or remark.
3:00
